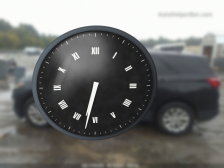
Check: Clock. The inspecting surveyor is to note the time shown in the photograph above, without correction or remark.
6:32
